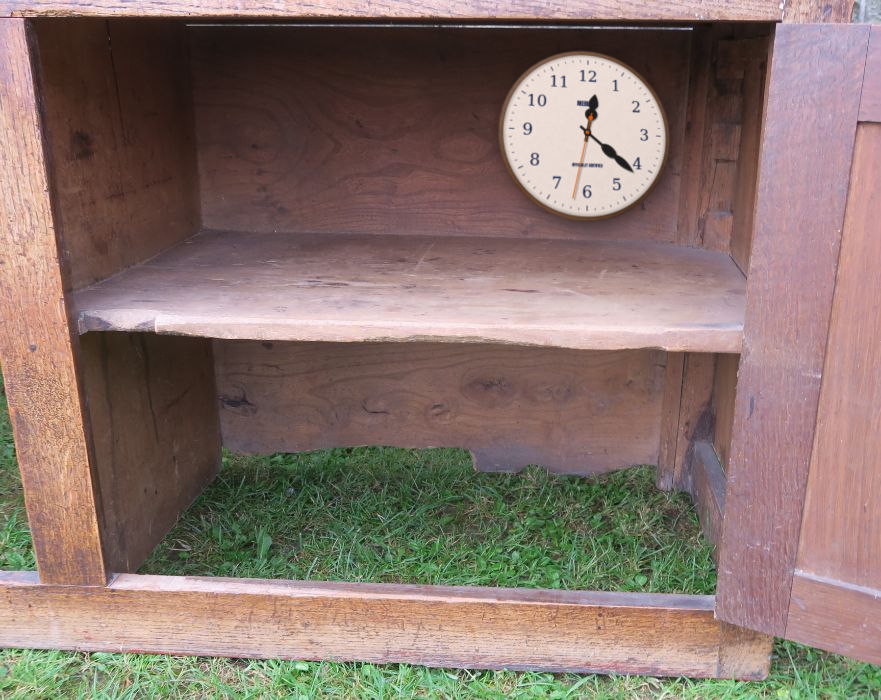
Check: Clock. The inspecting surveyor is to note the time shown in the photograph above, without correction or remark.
12:21:32
